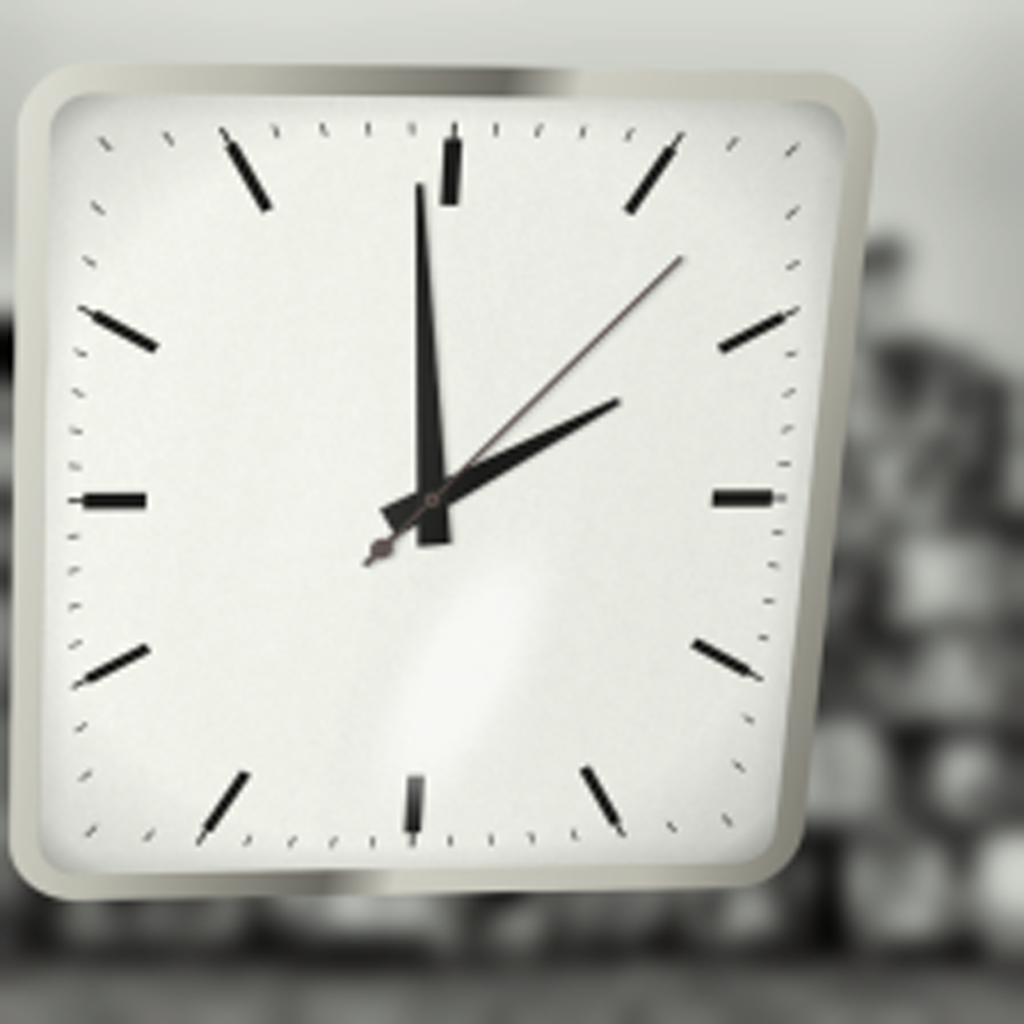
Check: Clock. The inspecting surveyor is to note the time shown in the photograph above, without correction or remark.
1:59:07
